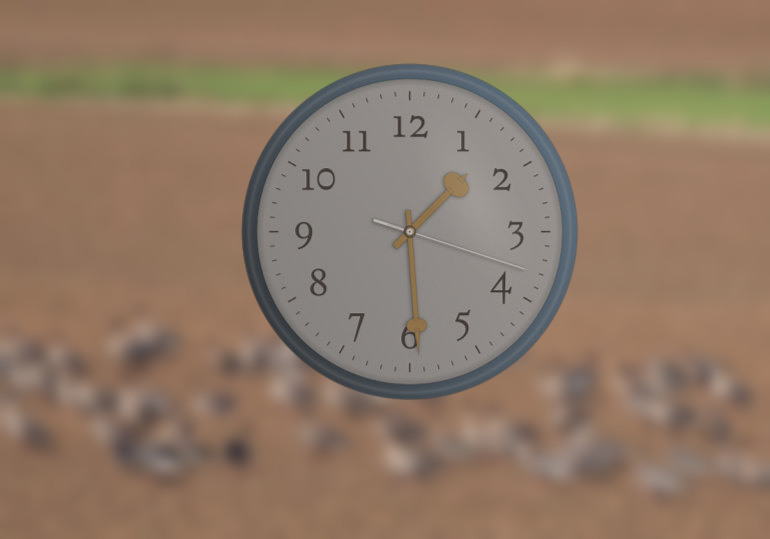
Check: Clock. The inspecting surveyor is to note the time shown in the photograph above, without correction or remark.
1:29:18
